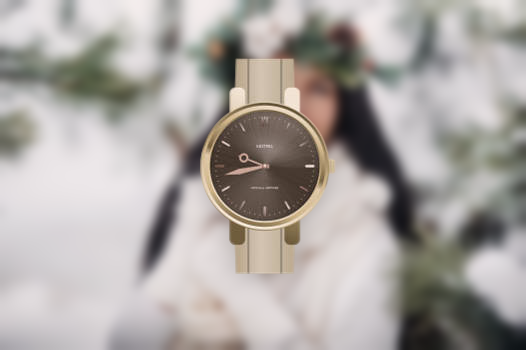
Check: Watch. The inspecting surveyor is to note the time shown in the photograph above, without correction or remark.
9:43
